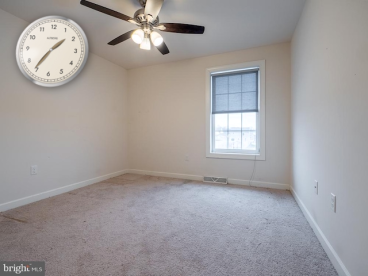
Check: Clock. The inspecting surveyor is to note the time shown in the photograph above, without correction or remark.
1:36
